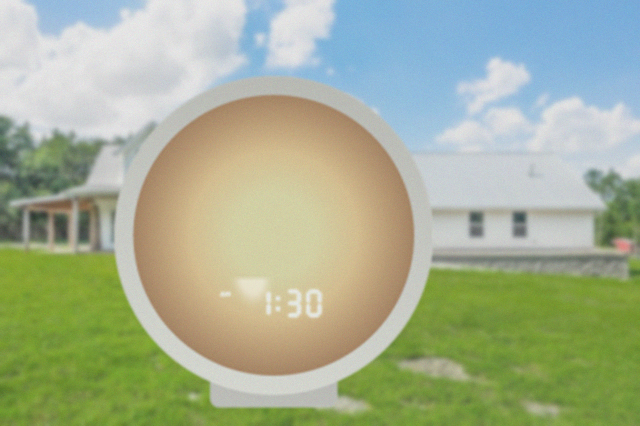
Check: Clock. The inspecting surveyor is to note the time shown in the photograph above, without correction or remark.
1:30
